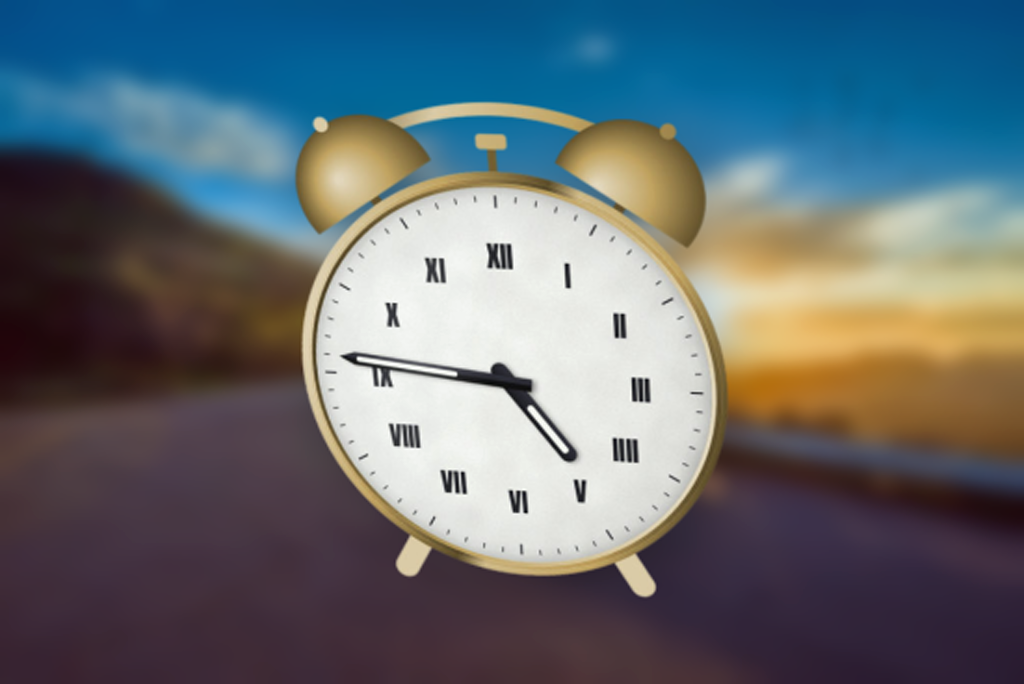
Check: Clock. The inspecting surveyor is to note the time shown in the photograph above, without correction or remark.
4:46
